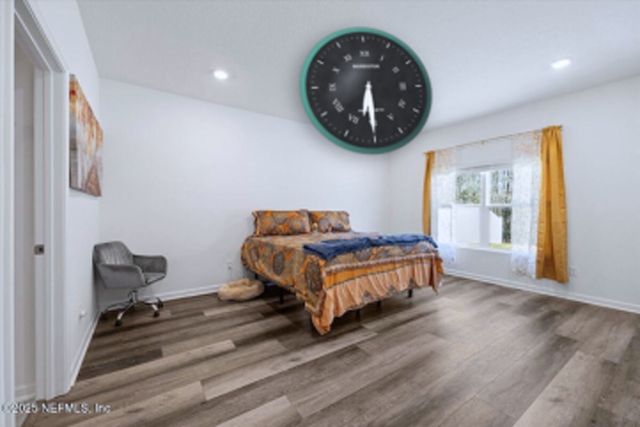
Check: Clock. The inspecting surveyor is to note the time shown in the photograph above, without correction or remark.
6:30
